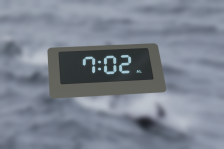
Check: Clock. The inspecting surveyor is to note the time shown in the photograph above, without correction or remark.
7:02
